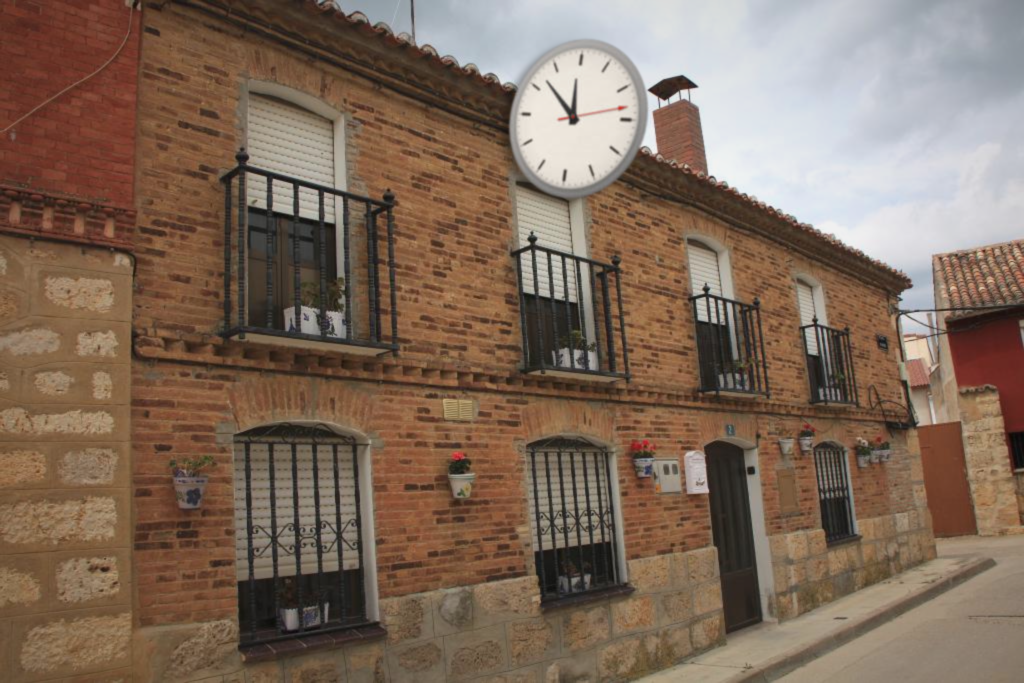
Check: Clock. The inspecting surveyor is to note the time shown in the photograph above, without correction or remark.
11:52:13
